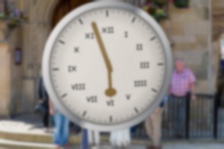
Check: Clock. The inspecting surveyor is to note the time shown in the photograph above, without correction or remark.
5:57
